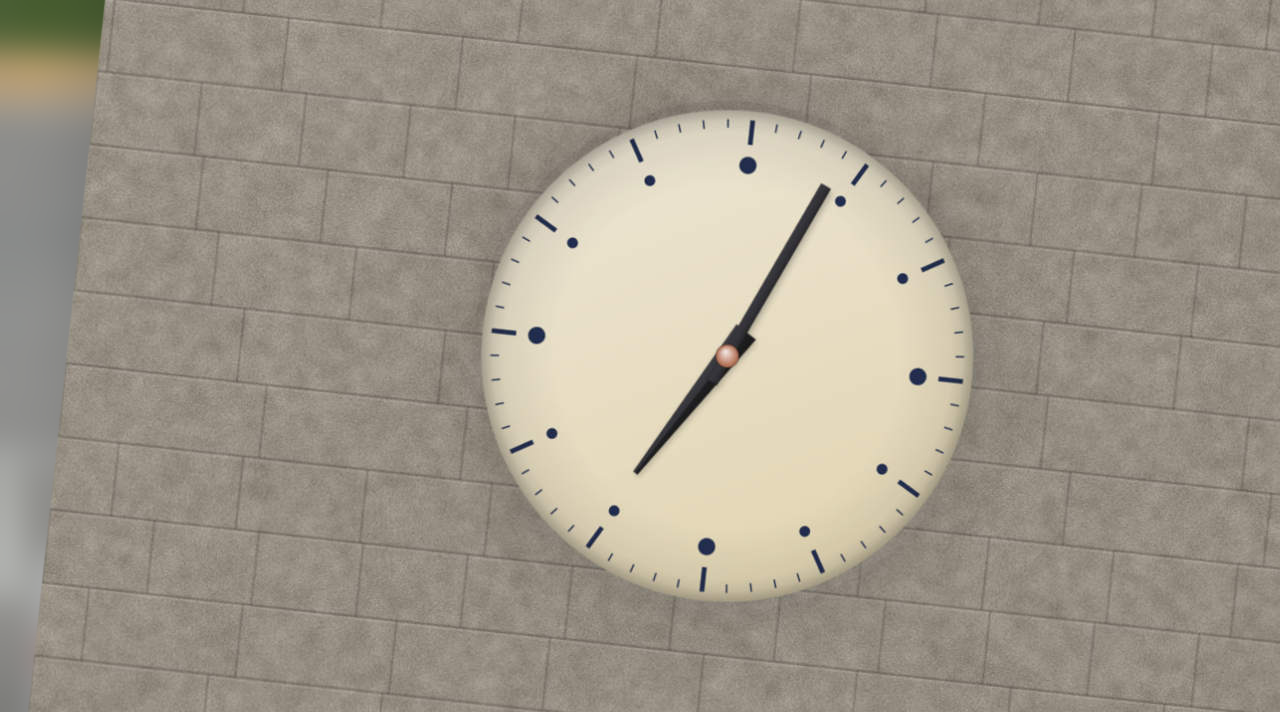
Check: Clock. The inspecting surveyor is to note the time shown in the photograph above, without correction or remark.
7:04
